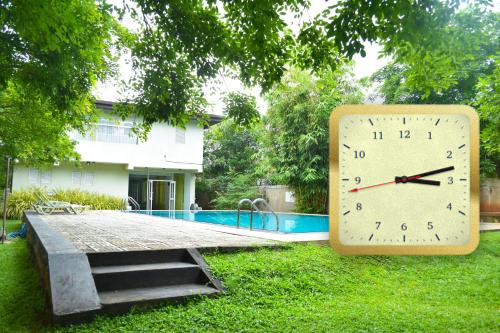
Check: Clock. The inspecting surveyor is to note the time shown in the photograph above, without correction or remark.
3:12:43
